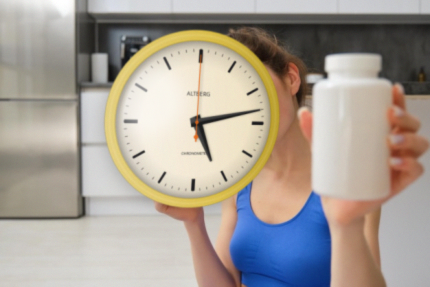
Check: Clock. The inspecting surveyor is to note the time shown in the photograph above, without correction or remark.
5:13:00
